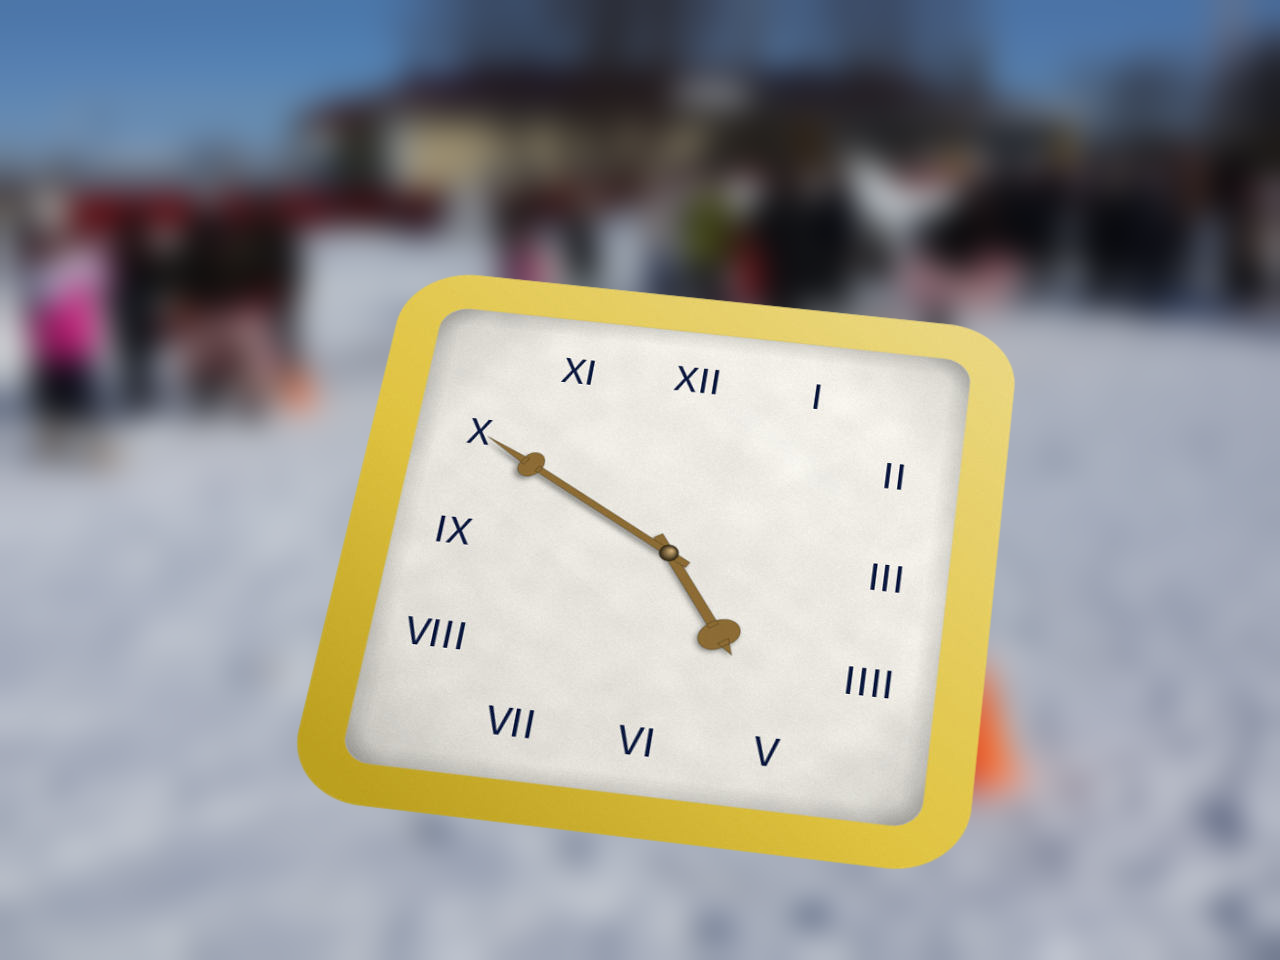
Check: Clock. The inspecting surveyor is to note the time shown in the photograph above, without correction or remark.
4:50
